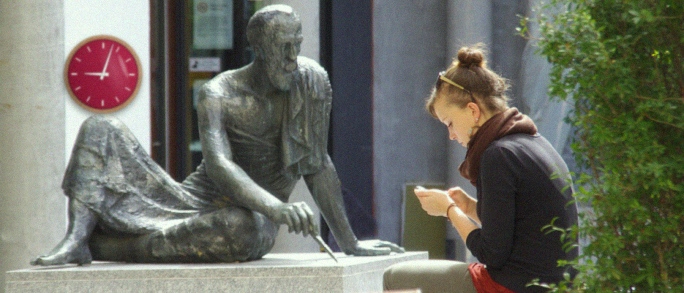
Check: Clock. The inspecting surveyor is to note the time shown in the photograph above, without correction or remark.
9:03
